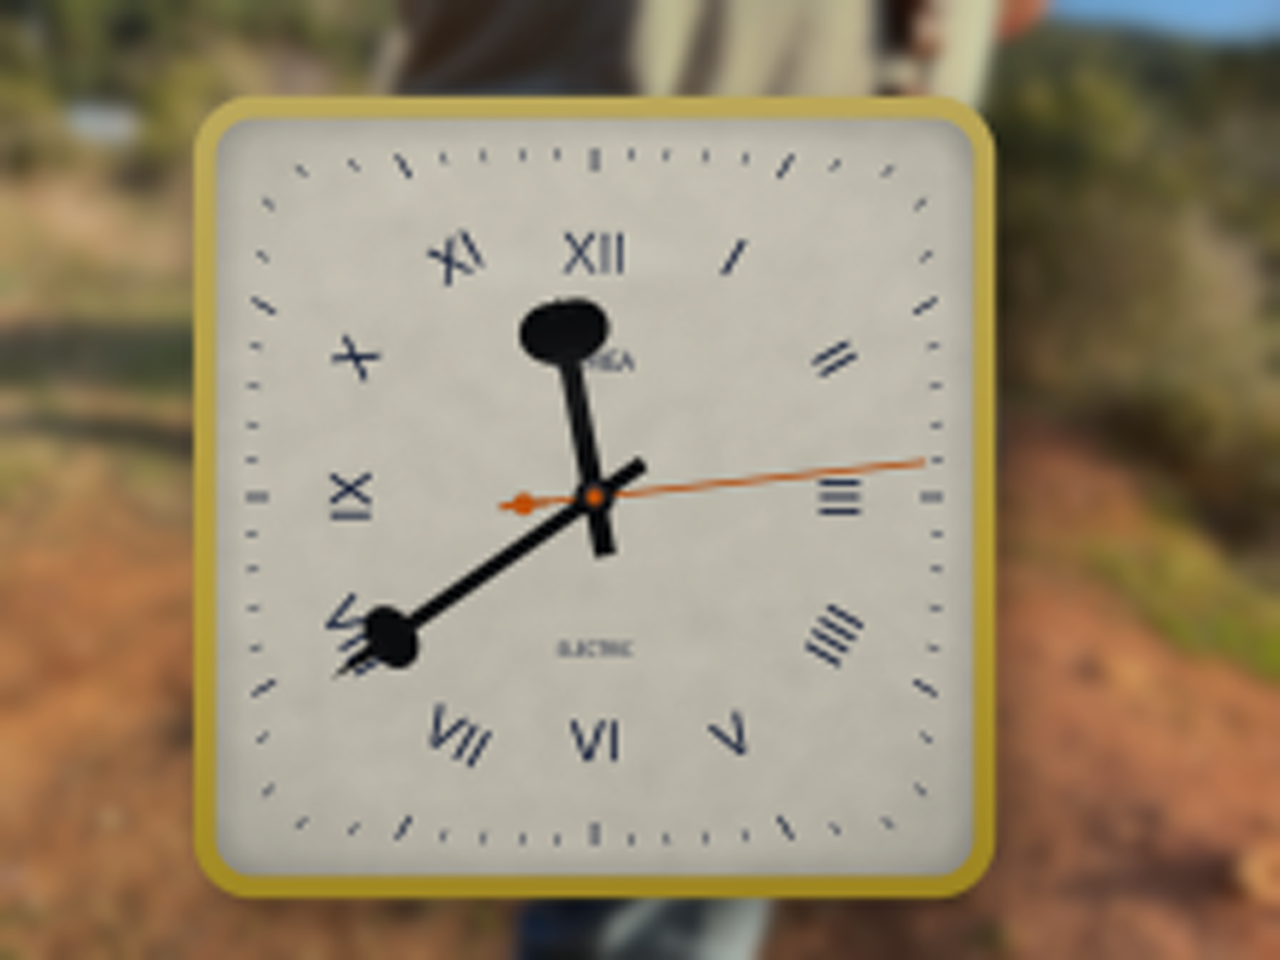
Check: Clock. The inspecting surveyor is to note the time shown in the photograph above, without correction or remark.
11:39:14
